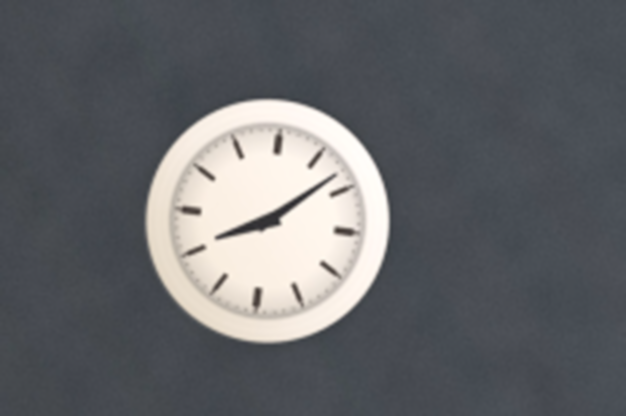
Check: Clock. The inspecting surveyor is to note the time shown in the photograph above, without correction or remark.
8:08
